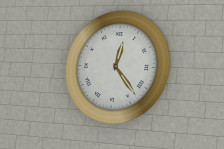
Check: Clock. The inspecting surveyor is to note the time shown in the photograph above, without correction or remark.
12:23
